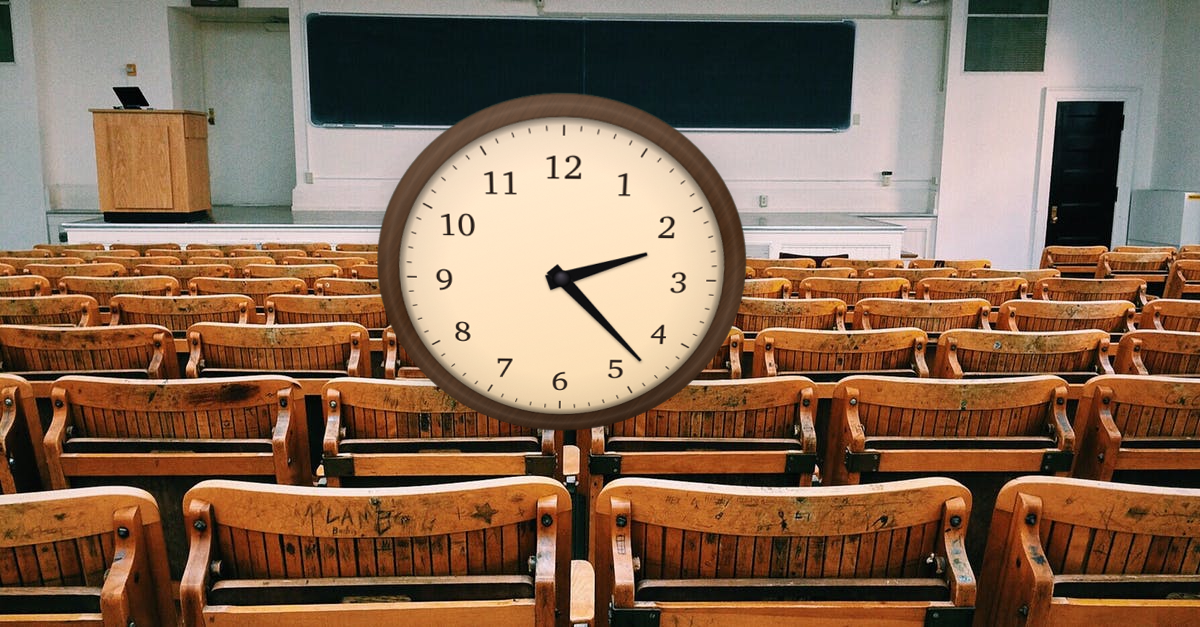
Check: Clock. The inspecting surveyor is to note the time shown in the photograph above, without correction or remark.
2:23
